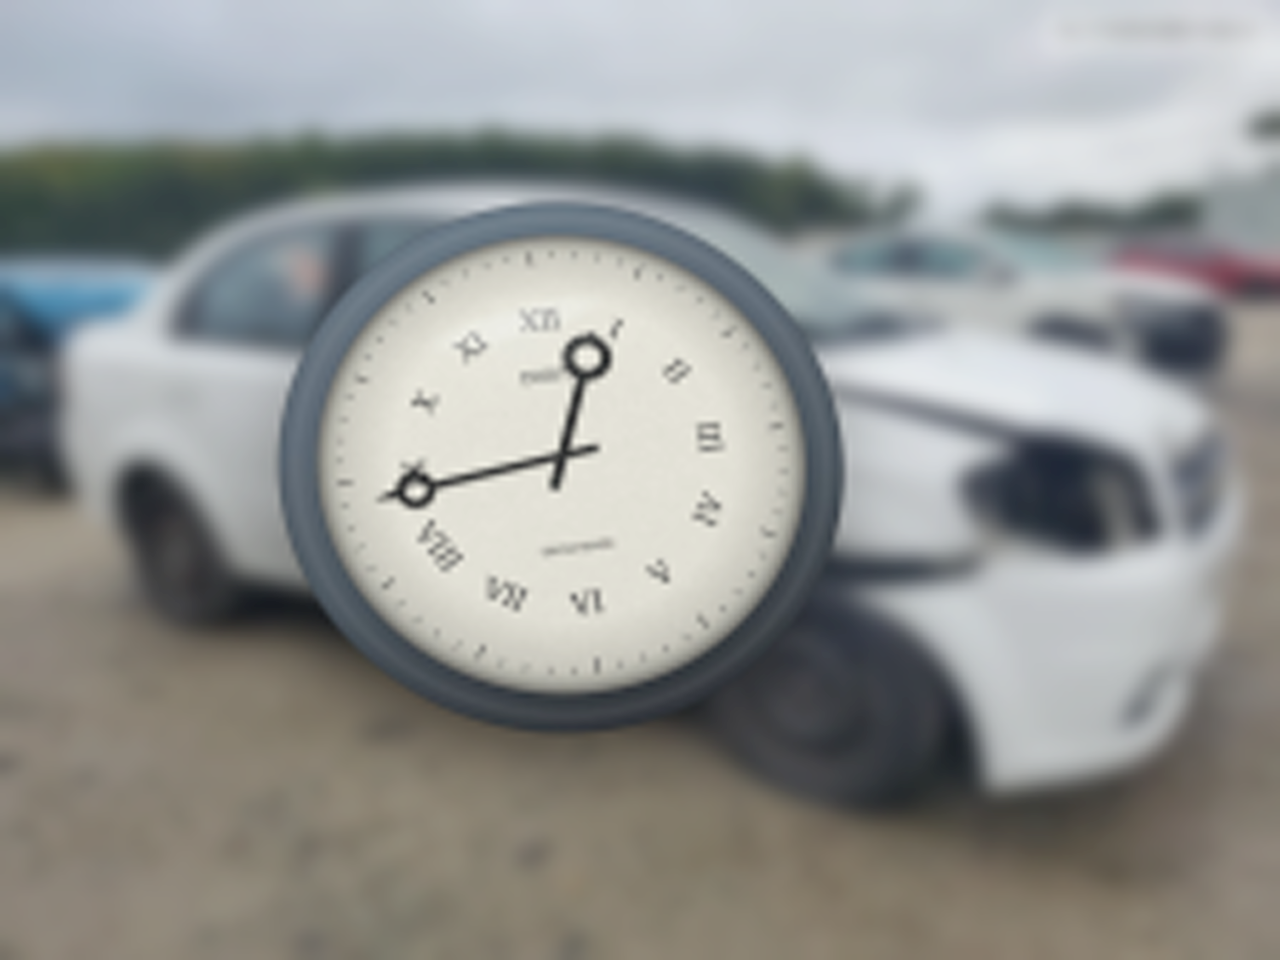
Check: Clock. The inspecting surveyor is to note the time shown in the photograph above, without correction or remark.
12:44
